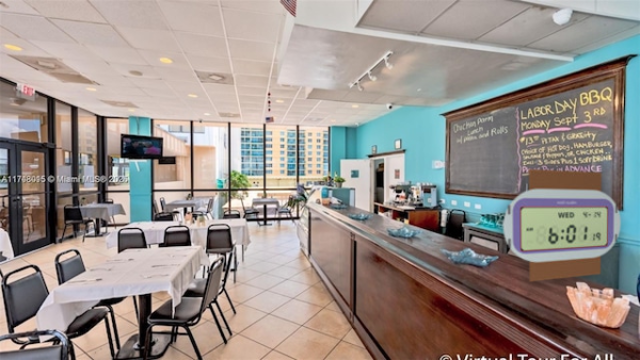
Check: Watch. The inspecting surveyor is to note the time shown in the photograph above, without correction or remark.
6:01
